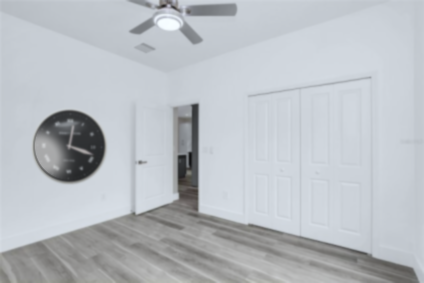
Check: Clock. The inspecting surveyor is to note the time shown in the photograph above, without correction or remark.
12:18
